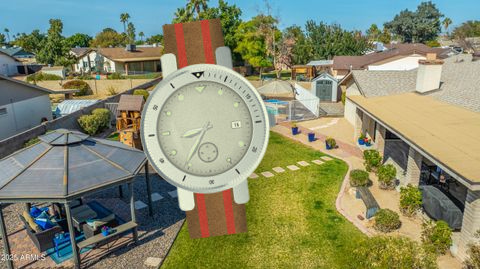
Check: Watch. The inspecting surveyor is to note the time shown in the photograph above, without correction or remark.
8:36
